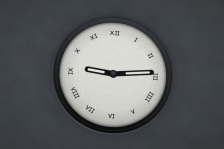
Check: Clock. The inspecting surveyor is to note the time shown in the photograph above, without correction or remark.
9:14
